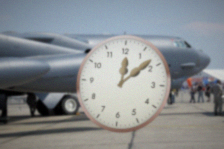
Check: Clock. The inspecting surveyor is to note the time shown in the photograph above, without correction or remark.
12:08
